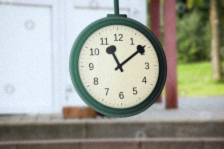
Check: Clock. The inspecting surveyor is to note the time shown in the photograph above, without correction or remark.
11:09
